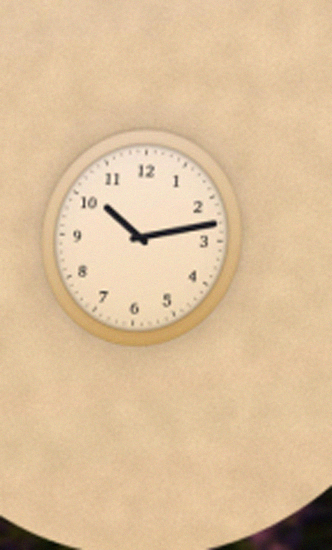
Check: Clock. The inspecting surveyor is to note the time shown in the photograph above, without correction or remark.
10:13
